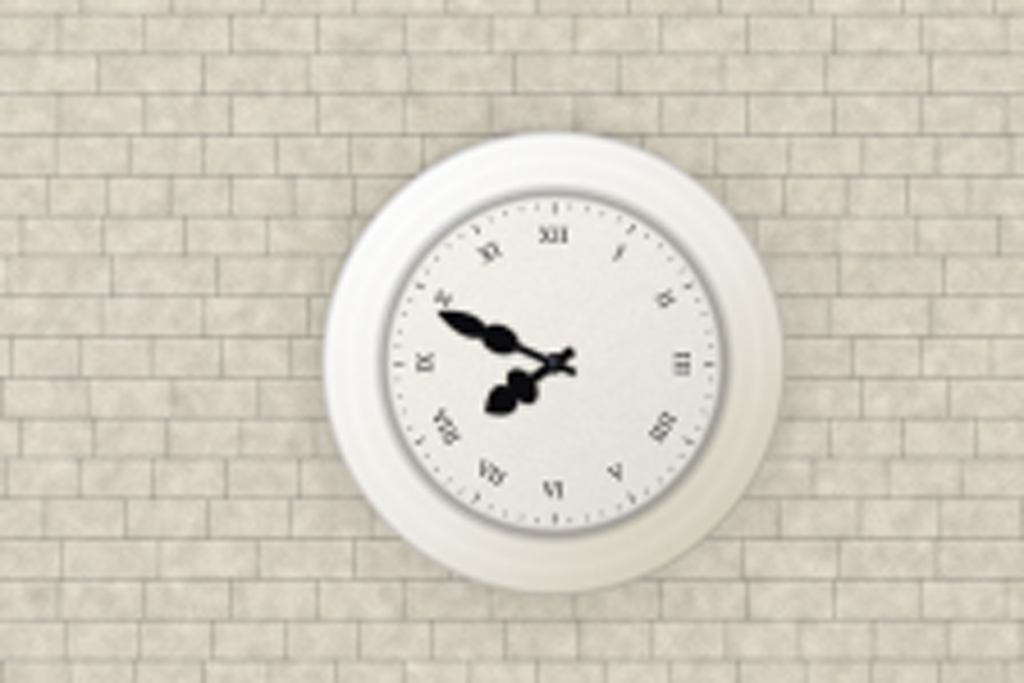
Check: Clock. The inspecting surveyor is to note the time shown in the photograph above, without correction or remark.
7:49
